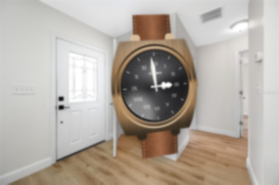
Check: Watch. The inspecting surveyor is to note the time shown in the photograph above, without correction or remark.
2:59
